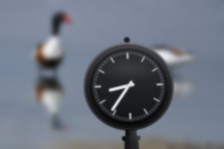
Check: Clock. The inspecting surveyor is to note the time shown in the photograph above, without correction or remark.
8:36
